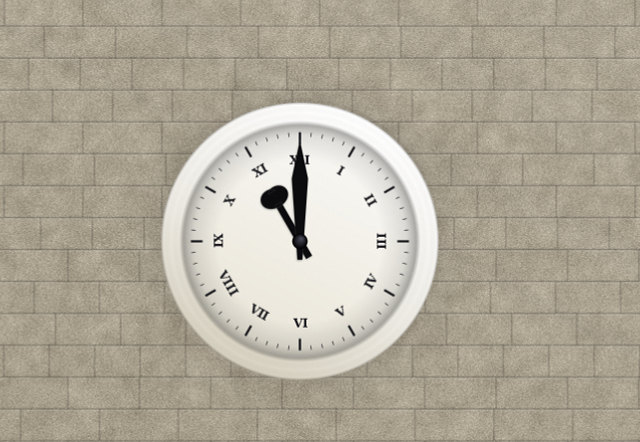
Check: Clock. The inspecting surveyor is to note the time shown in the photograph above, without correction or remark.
11:00
